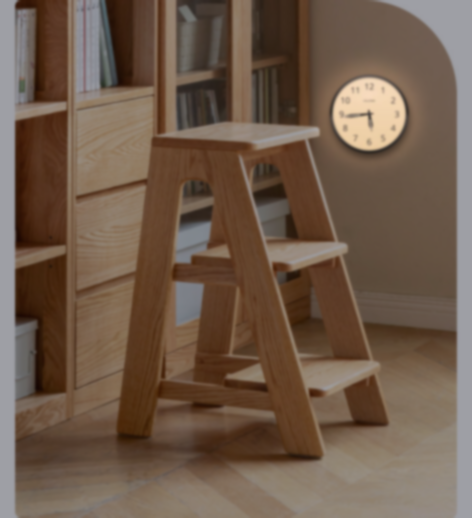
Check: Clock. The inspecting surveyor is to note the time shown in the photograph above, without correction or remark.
5:44
